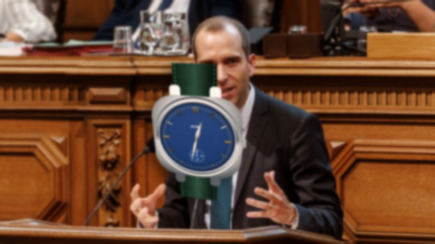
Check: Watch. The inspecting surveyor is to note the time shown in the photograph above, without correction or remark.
12:32
